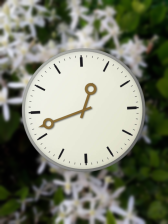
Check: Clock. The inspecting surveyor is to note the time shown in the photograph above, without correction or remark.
12:42
